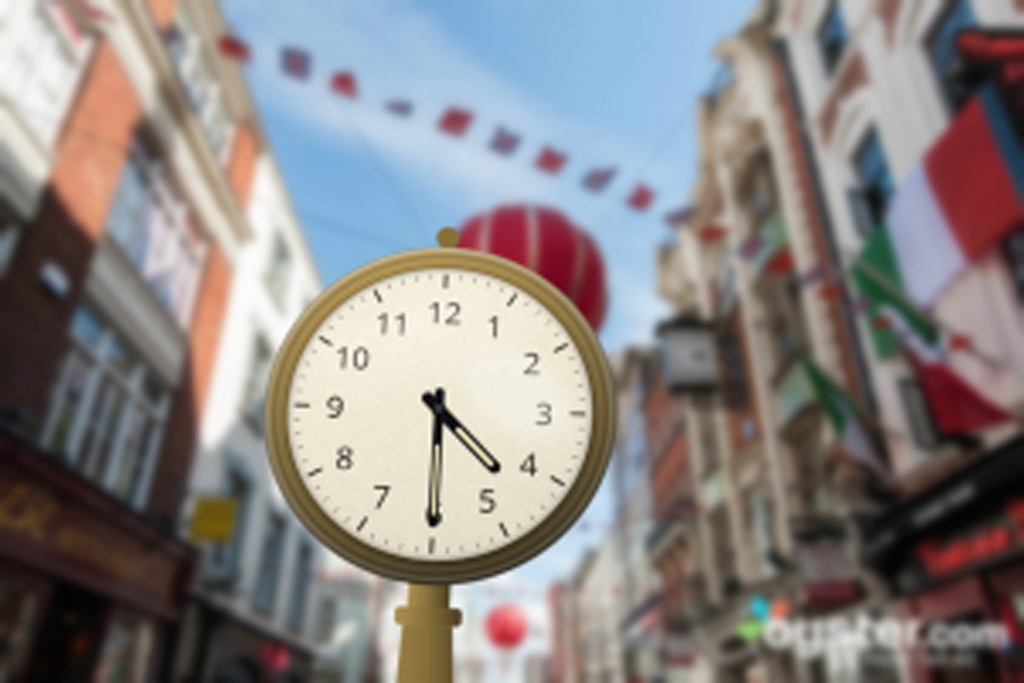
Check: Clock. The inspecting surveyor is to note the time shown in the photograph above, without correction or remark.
4:30
